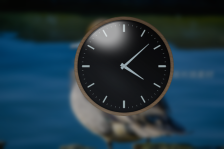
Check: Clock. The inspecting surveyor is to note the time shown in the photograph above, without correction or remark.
4:08
